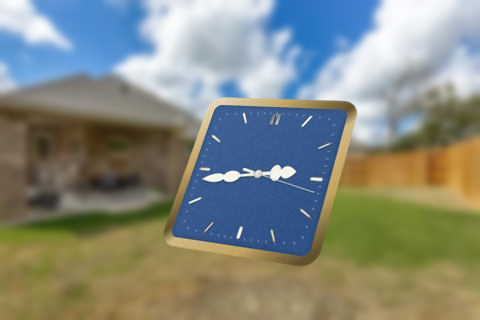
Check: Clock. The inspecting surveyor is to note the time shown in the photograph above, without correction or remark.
2:43:17
